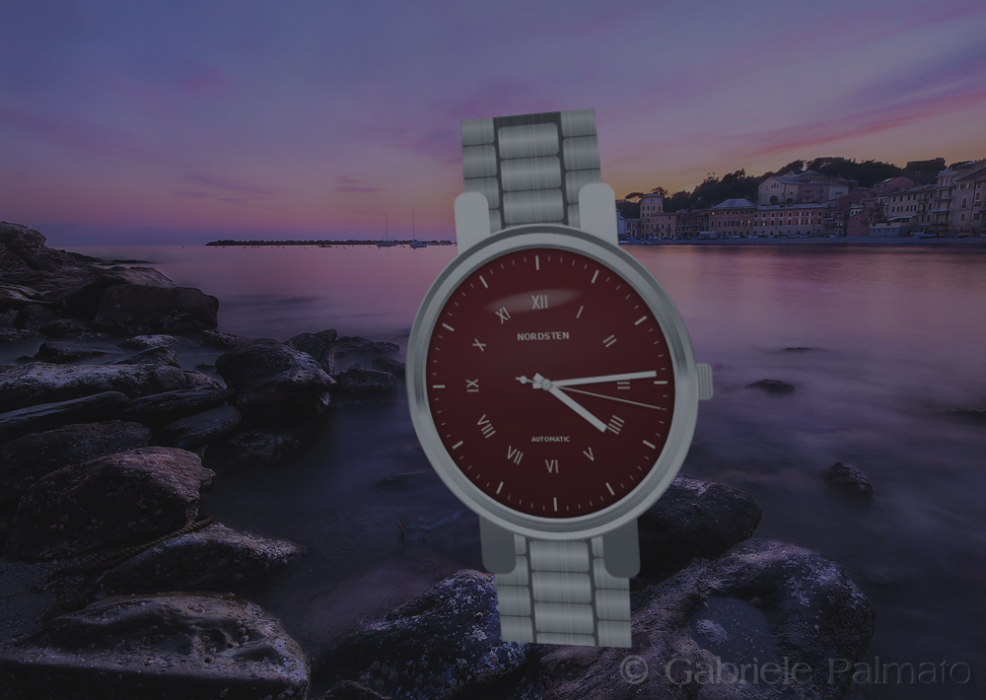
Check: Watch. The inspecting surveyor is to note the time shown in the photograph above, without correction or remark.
4:14:17
